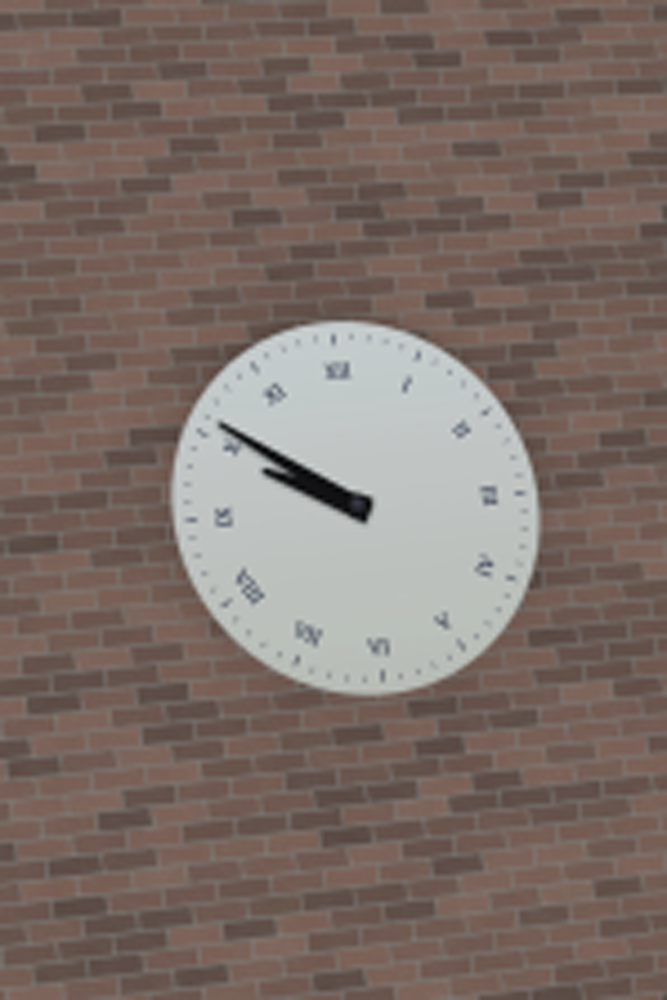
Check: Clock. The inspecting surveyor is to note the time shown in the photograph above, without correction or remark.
9:51
